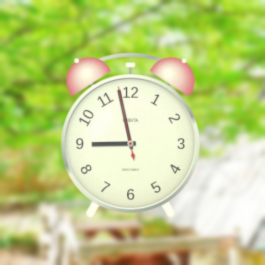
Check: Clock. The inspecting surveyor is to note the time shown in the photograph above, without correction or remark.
8:57:58
